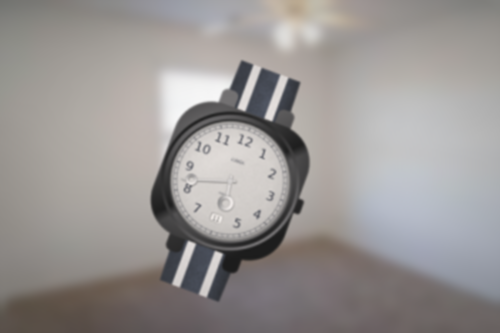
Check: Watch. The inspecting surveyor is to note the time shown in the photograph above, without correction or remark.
5:42
